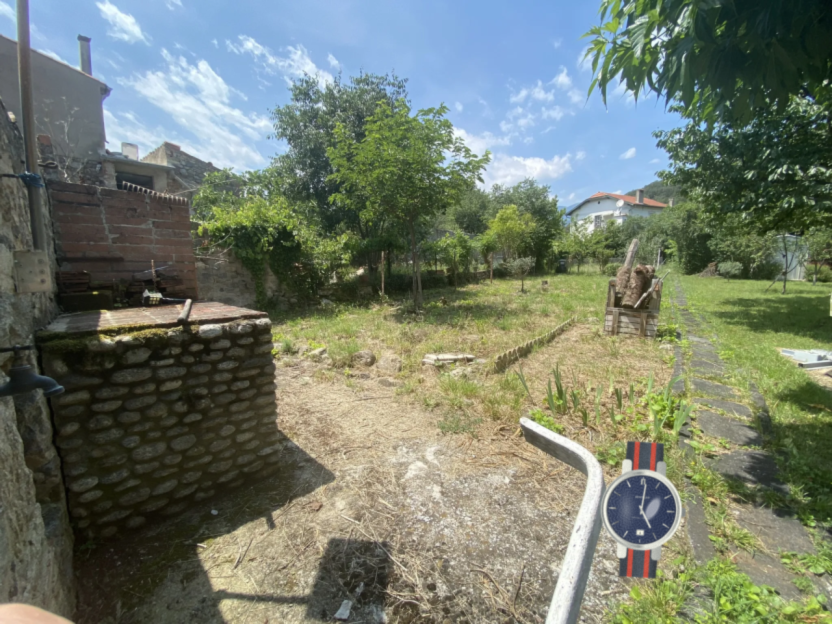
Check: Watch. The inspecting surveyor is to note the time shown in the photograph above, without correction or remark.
5:01
